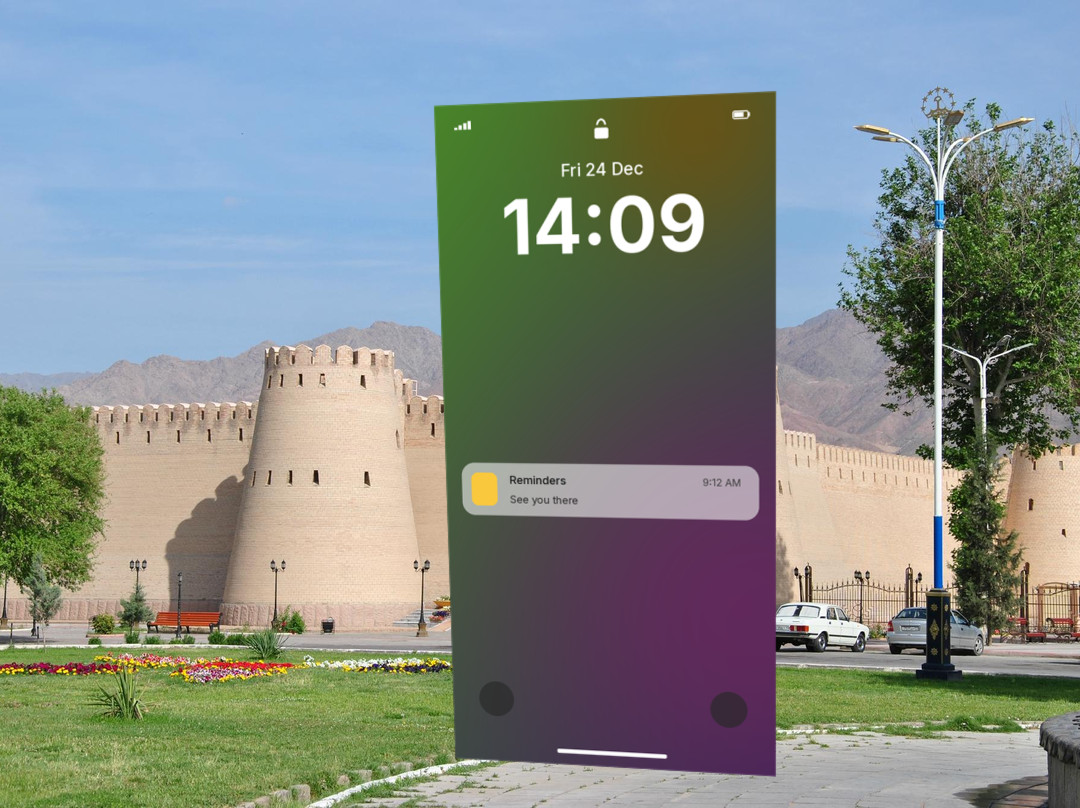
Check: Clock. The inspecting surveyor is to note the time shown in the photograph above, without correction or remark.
14:09
